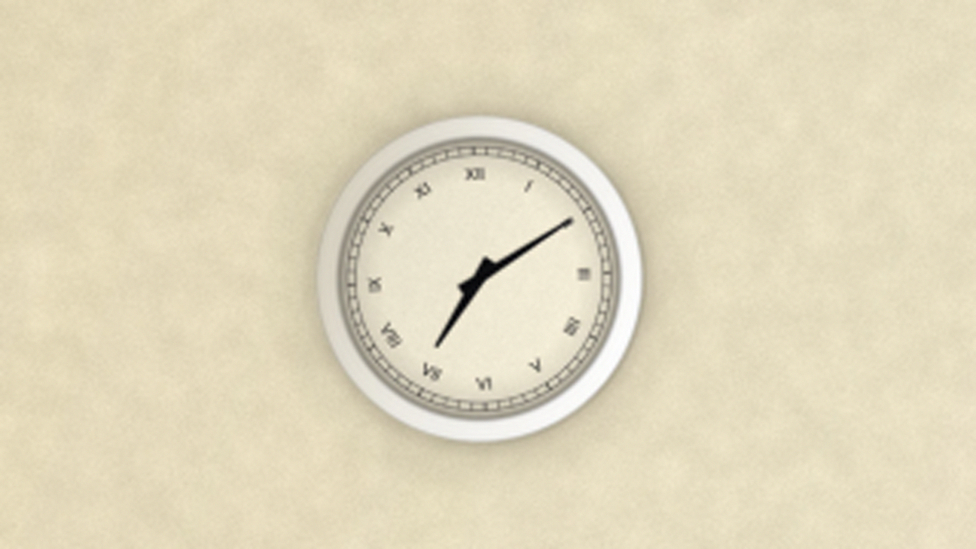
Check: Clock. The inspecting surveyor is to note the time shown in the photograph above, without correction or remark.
7:10
